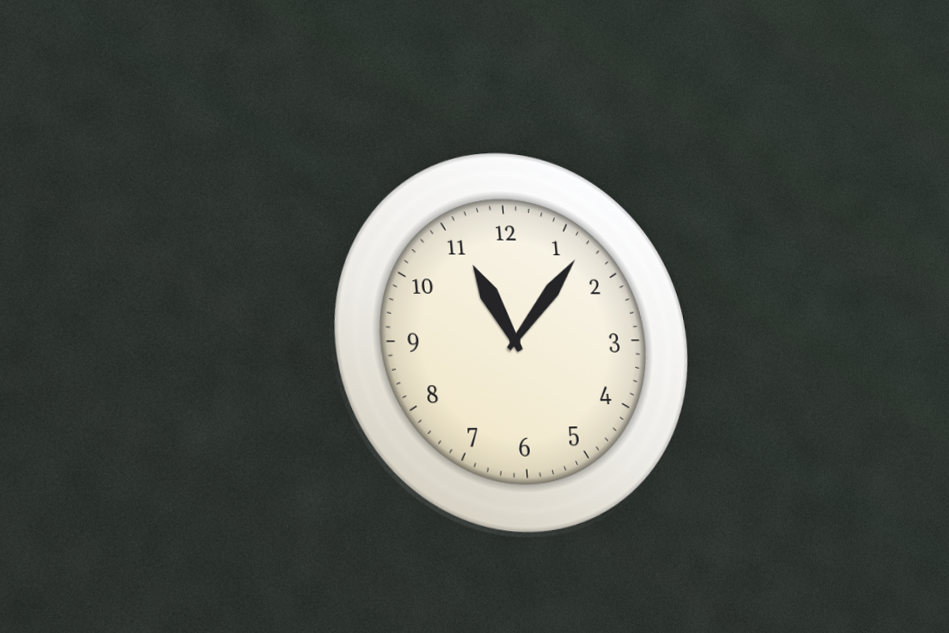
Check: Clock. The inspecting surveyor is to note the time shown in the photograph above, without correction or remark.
11:07
